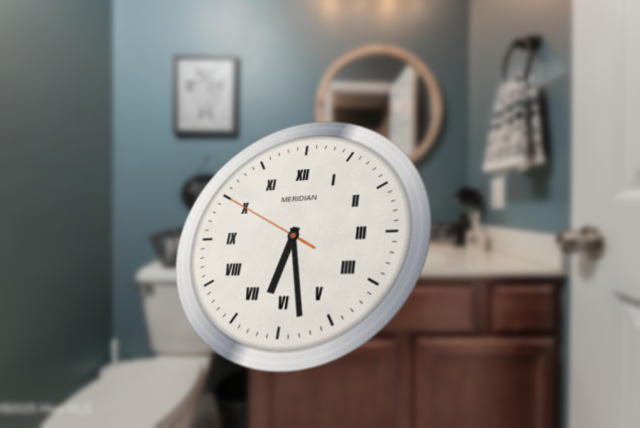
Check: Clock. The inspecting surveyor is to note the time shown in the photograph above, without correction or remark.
6:27:50
